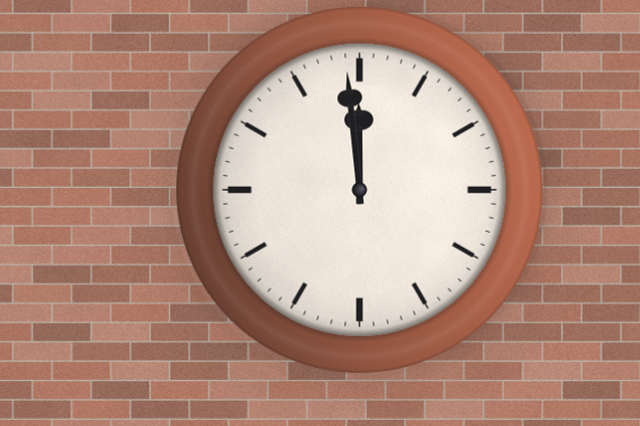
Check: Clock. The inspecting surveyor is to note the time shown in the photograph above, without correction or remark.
11:59
